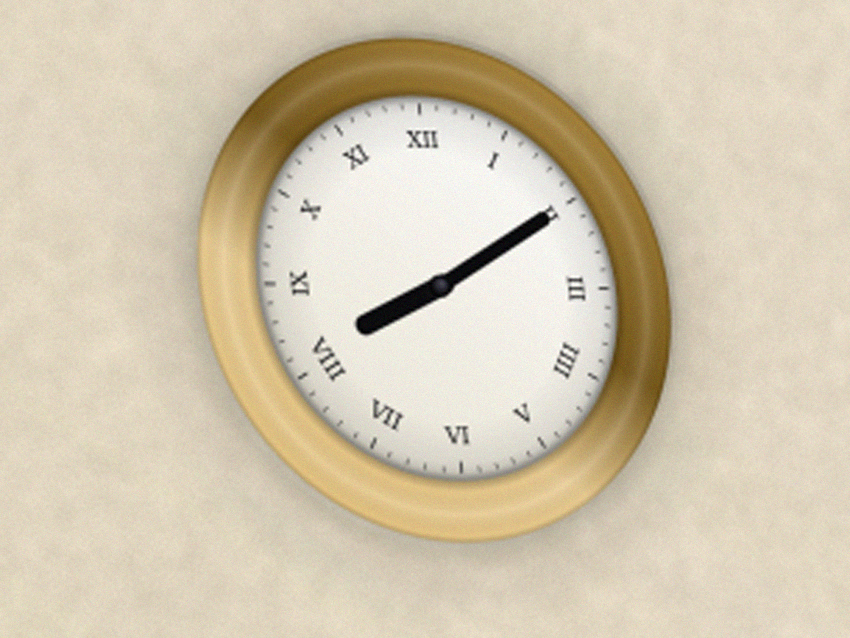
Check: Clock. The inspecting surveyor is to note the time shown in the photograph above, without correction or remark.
8:10
